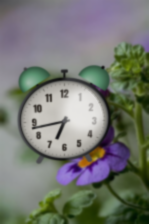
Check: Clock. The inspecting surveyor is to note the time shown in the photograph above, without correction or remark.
6:43
